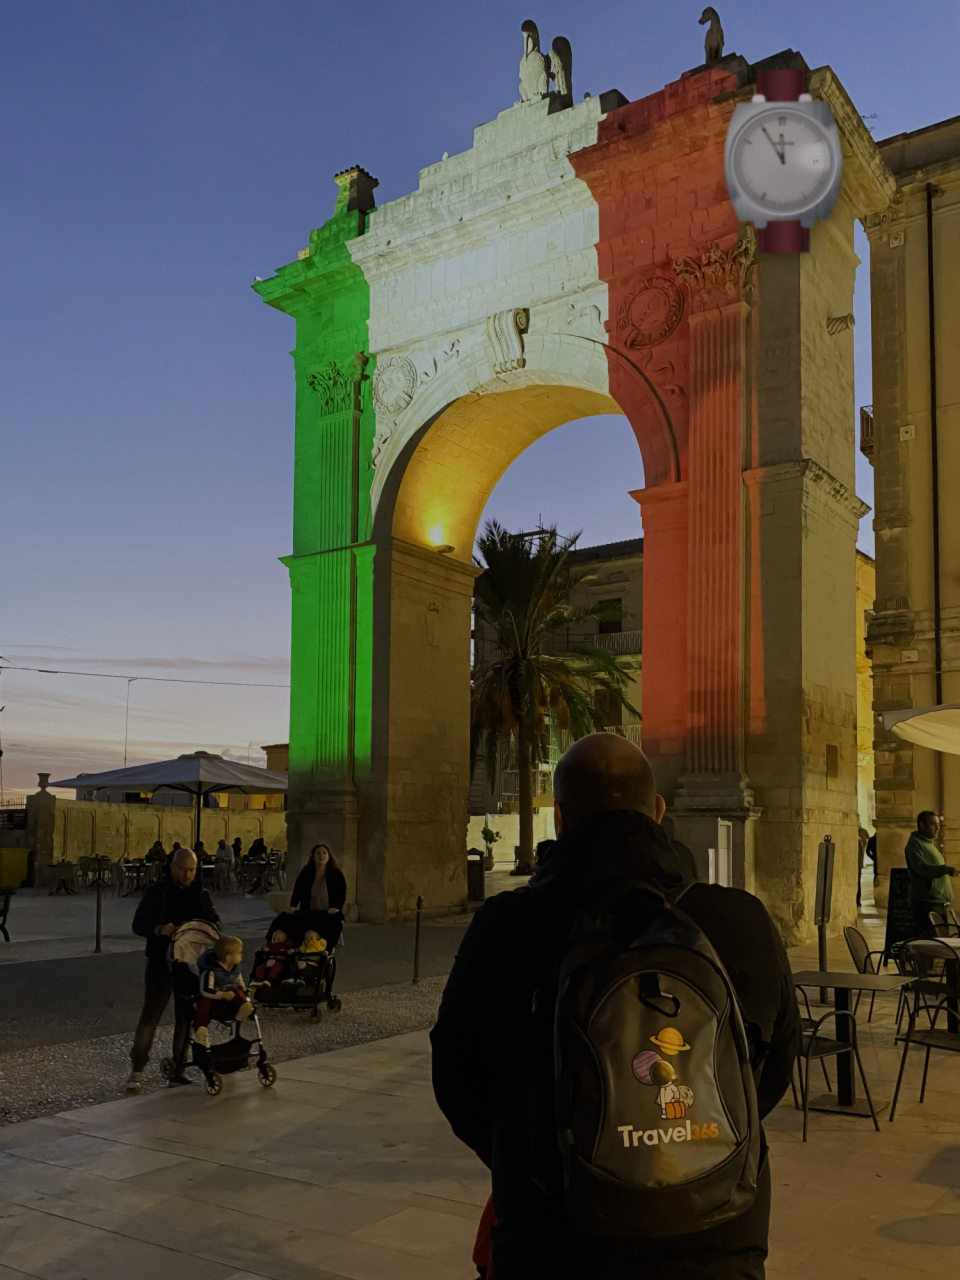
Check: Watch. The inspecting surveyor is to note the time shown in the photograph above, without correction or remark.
11:55
